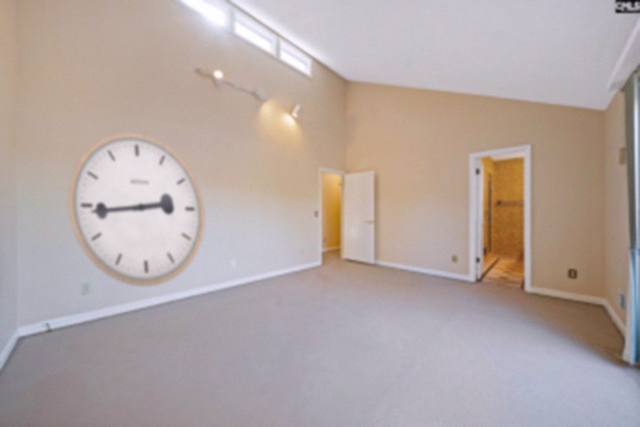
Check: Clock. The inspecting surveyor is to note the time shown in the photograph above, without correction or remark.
2:44
